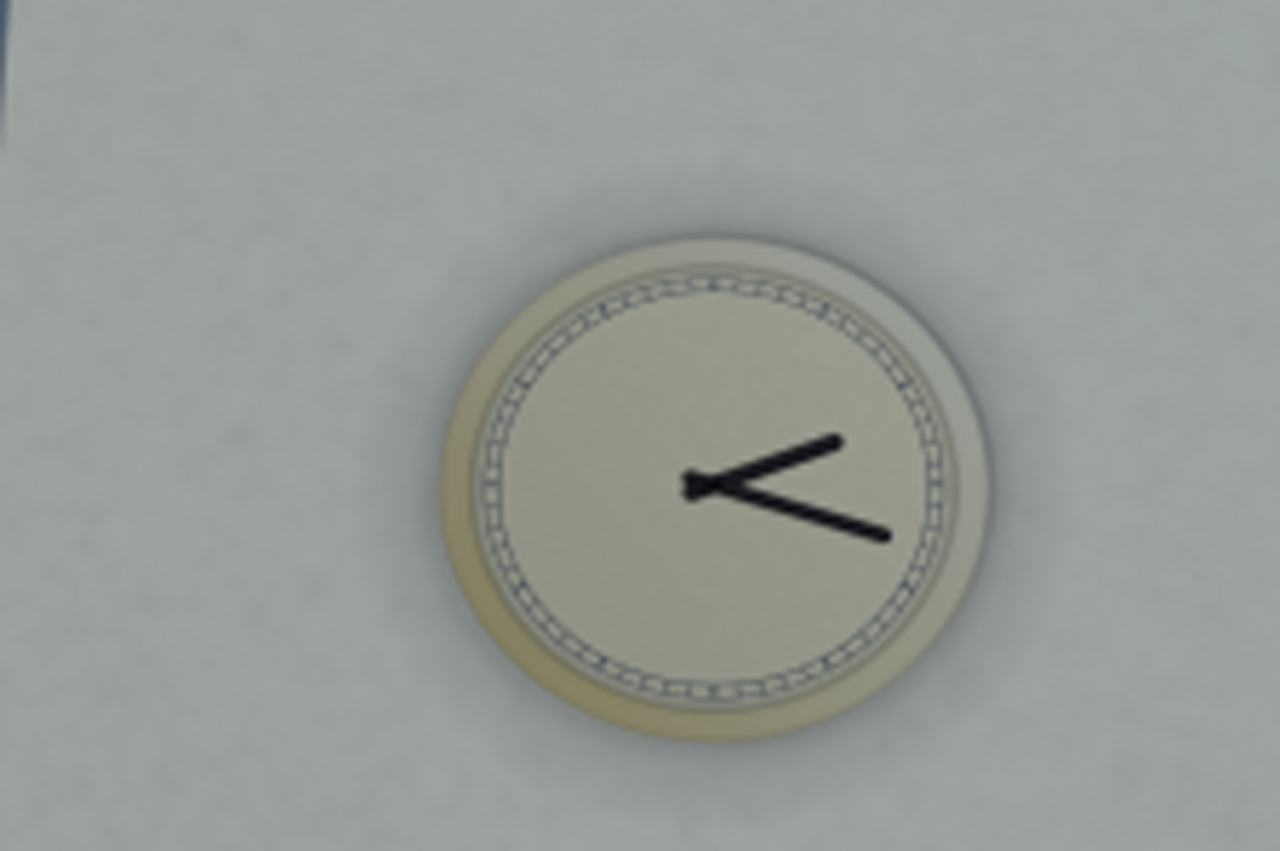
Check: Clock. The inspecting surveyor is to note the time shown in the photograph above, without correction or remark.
2:18
